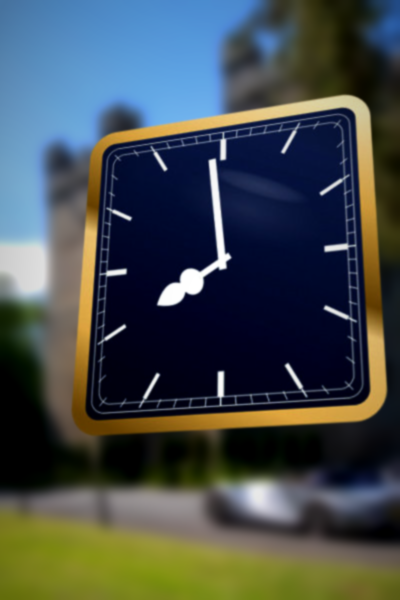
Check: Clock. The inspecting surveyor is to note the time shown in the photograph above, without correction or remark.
7:59
